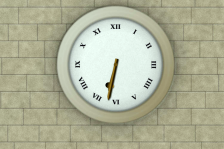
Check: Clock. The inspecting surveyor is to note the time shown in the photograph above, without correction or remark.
6:32
